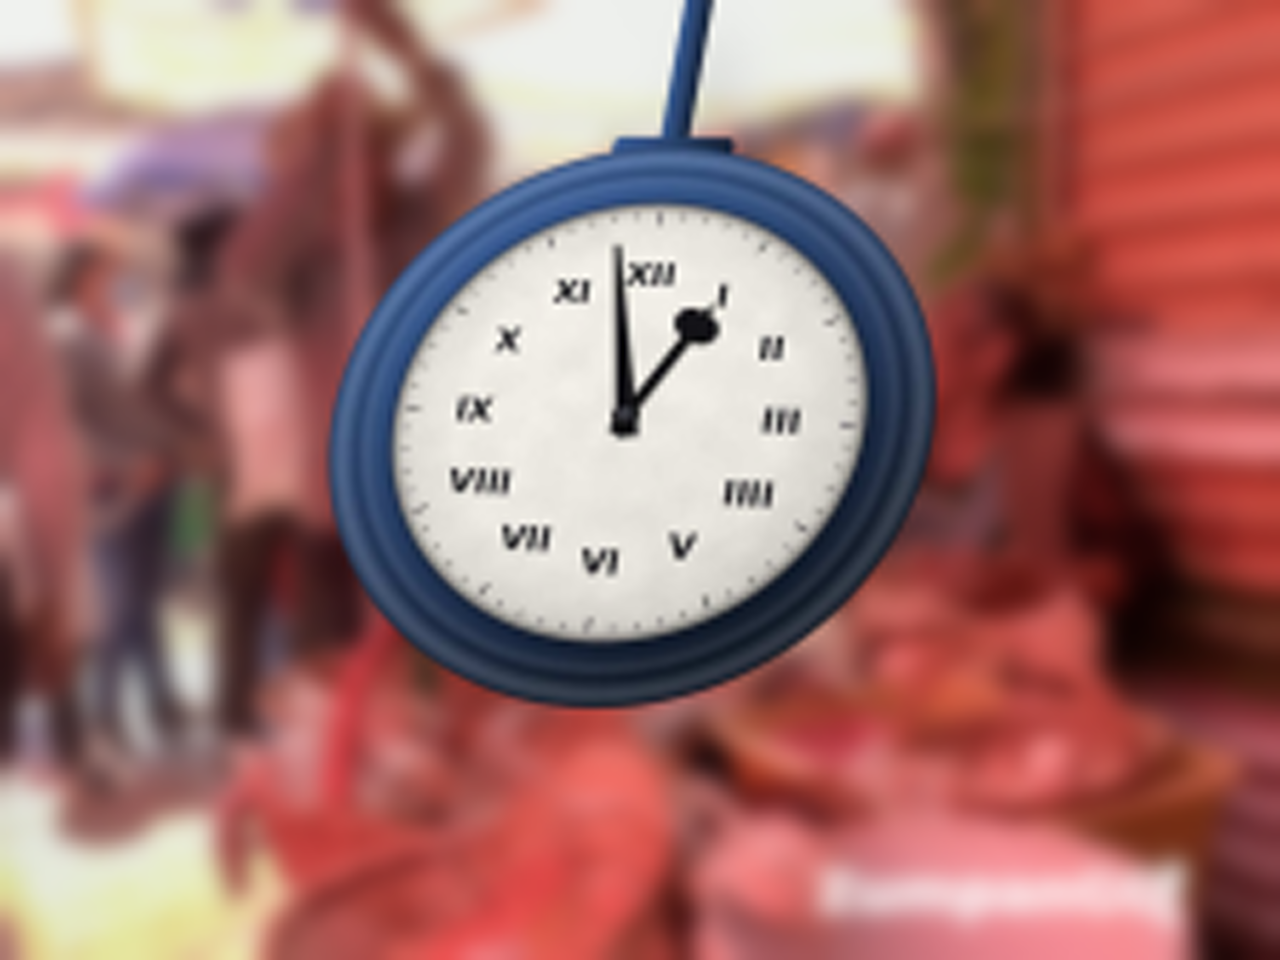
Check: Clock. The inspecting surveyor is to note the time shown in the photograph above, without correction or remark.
12:58
